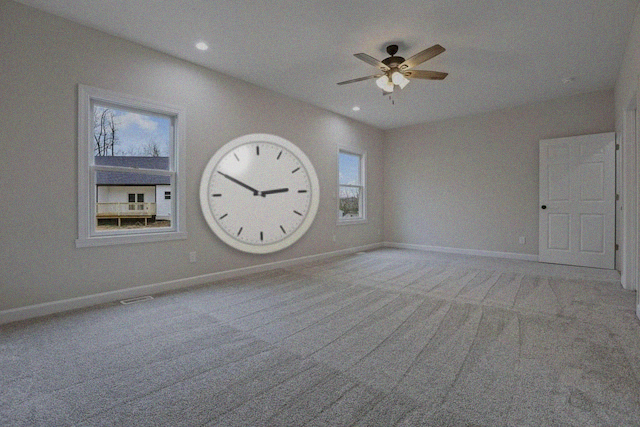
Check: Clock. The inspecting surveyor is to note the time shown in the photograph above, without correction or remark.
2:50
